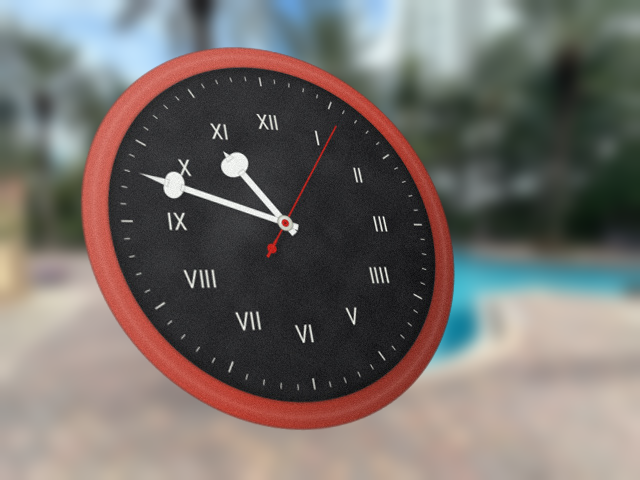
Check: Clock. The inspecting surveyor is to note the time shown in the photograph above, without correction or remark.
10:48:06
